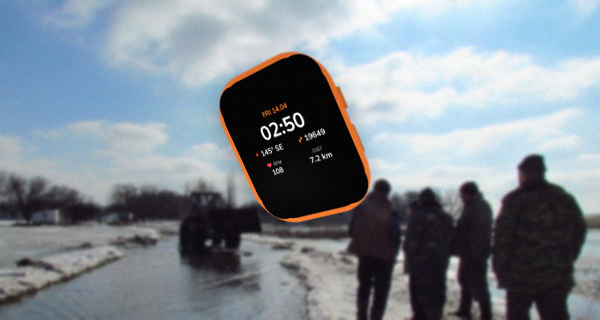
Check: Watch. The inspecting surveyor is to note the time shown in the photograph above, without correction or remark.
2:50
